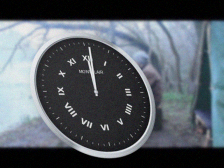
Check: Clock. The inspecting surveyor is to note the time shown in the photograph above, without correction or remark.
12:01
